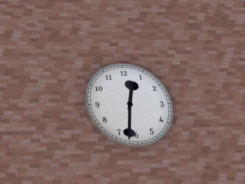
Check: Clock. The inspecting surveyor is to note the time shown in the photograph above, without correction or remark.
12:32
